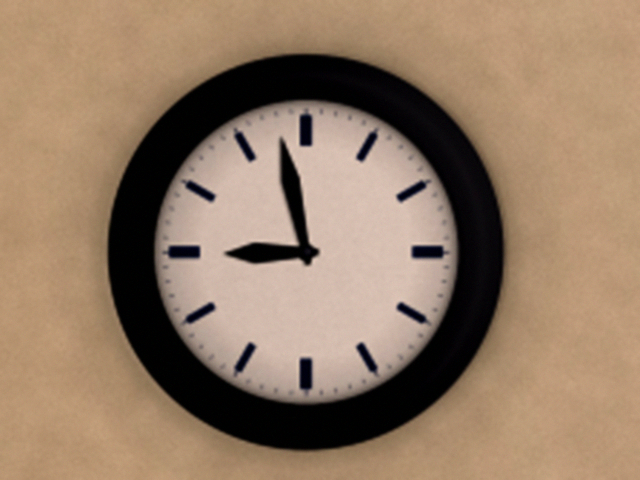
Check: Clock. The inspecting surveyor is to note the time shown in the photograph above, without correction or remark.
8:58
